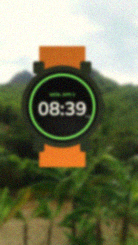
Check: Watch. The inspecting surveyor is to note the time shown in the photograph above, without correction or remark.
8:39
